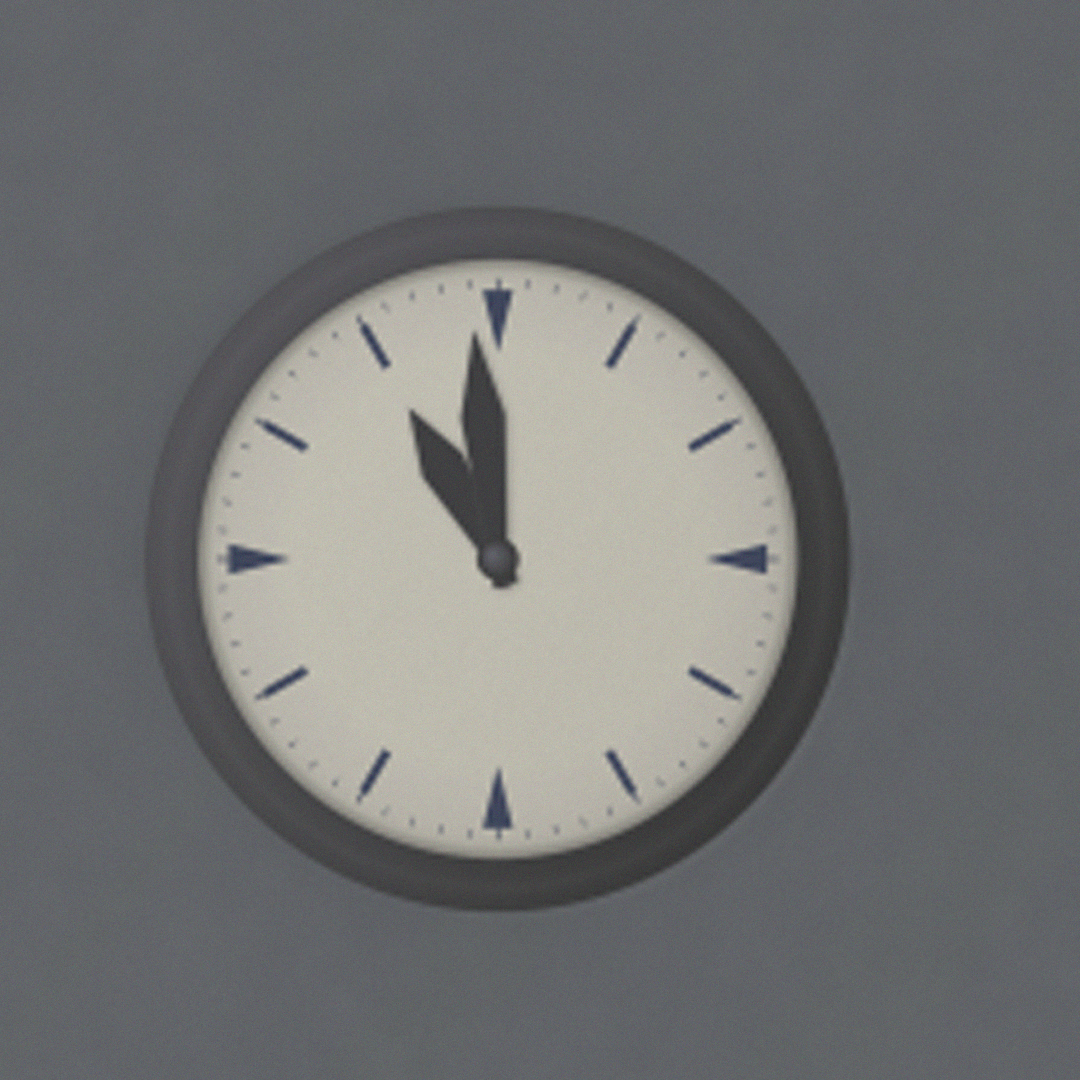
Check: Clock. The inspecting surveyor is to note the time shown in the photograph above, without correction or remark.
10:59
